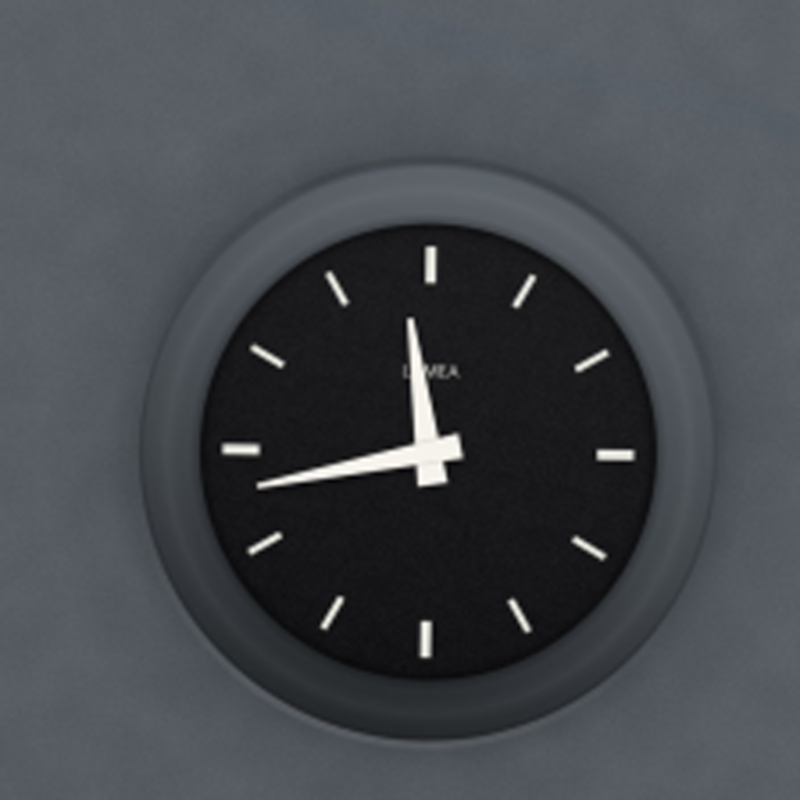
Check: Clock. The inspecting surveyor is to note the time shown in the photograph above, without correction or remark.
11:43
